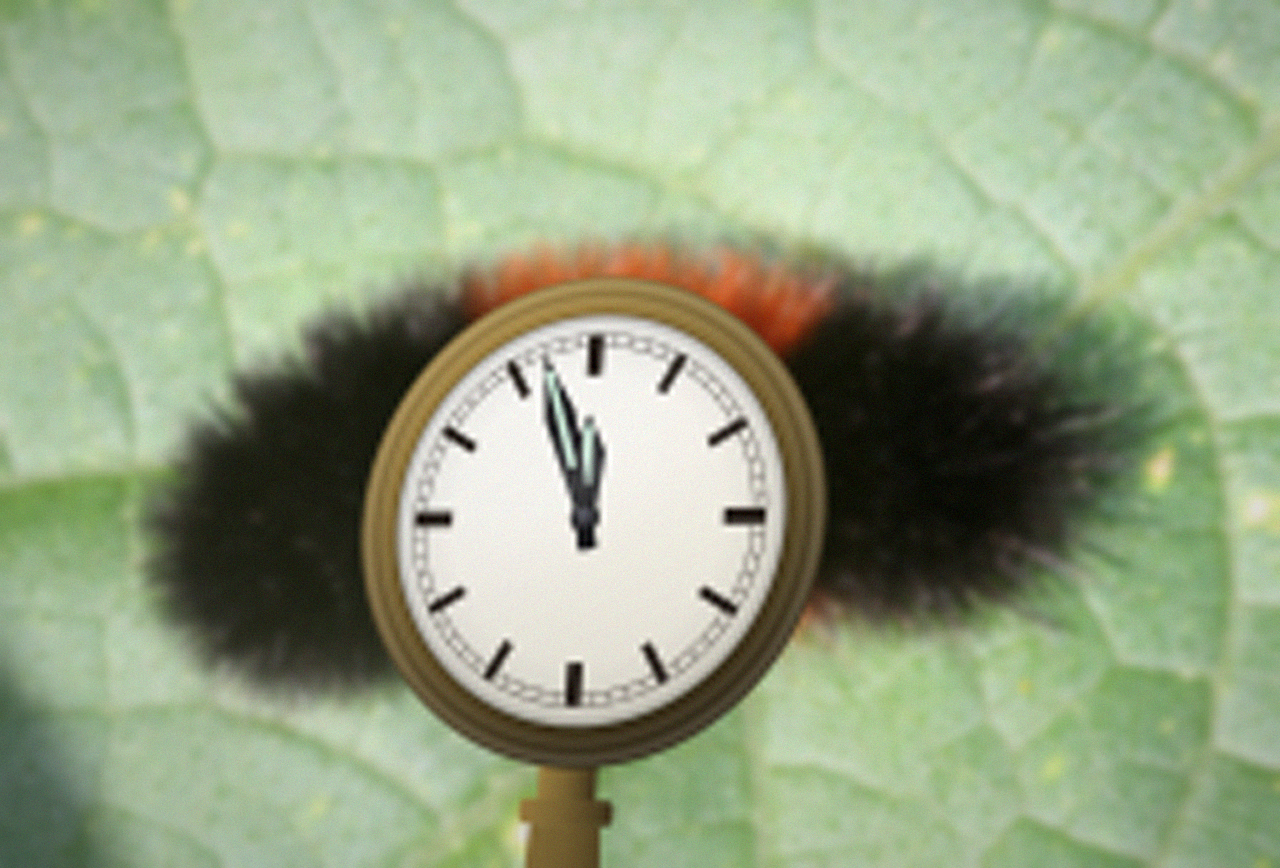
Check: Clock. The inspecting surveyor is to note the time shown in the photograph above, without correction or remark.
11:57
